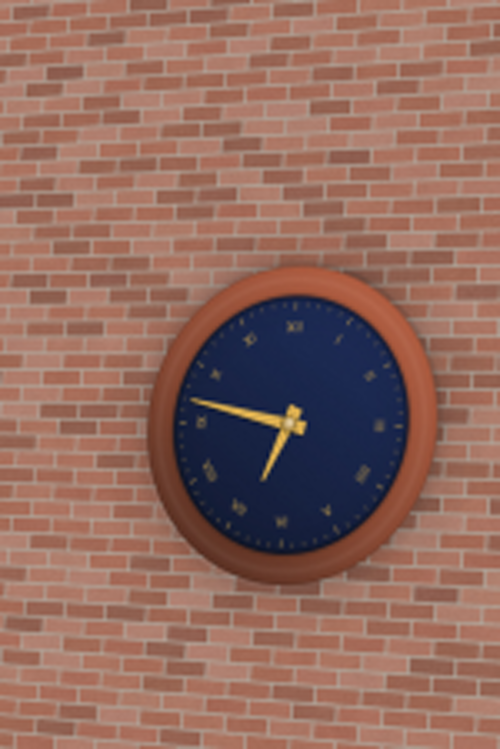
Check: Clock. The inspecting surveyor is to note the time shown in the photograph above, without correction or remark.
6:47
